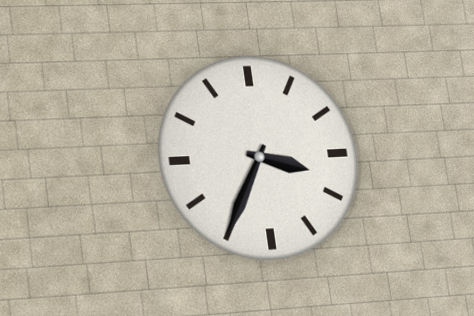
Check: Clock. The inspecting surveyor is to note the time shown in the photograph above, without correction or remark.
3:35
